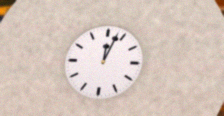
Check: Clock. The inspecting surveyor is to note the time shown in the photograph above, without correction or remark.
12:03
